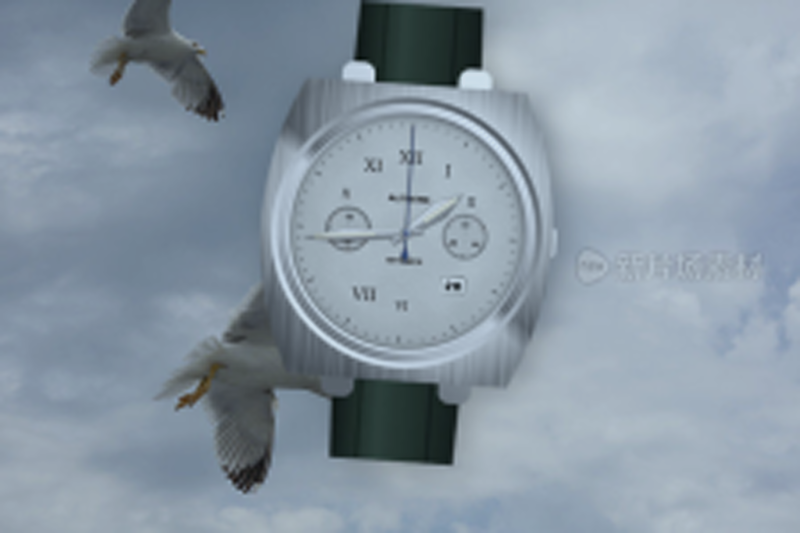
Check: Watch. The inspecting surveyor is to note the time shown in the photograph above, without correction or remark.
1:44
